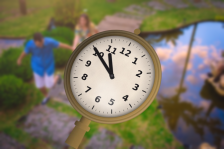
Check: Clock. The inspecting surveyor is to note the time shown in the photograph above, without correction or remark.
10:50
